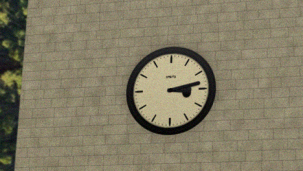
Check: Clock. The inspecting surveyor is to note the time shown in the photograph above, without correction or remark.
3:13
